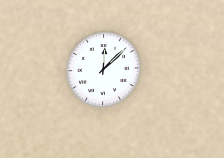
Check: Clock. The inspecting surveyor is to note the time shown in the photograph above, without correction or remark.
12:08
